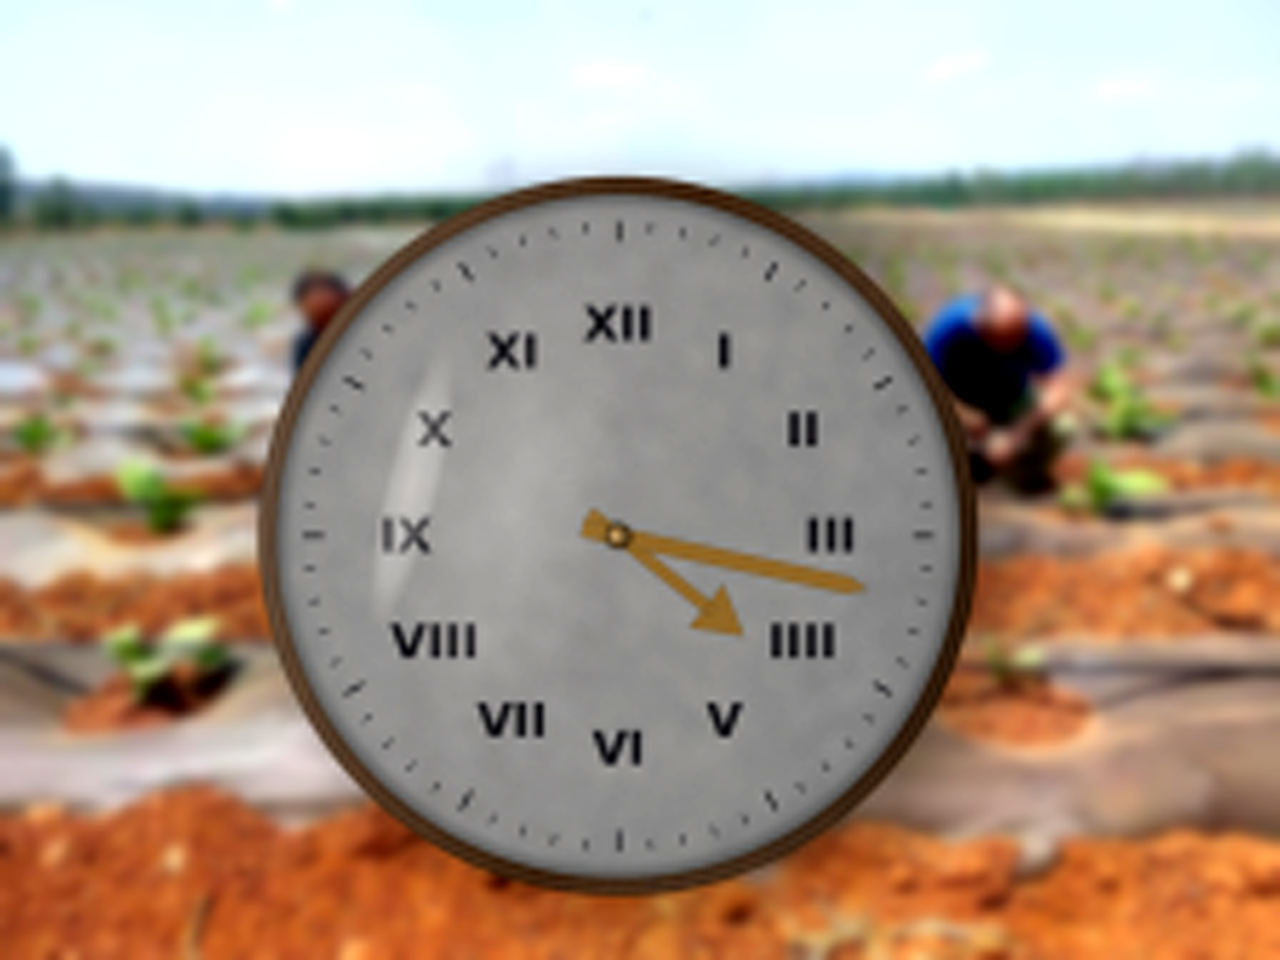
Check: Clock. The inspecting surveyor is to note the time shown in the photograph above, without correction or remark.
4:17
